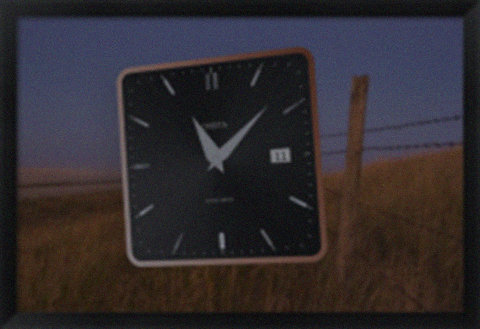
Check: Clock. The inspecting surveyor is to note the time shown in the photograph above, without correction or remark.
11:08
